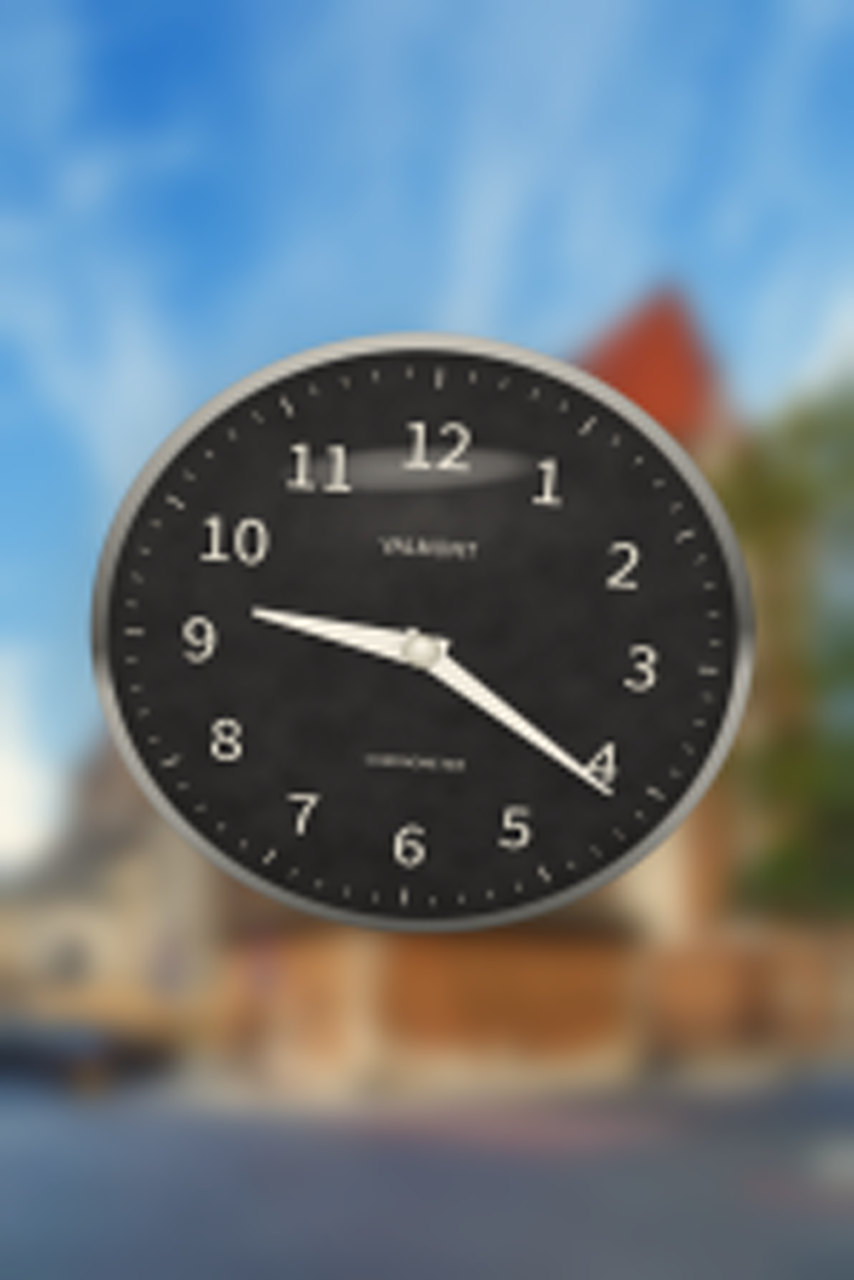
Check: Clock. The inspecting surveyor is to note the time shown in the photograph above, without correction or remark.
9:21
